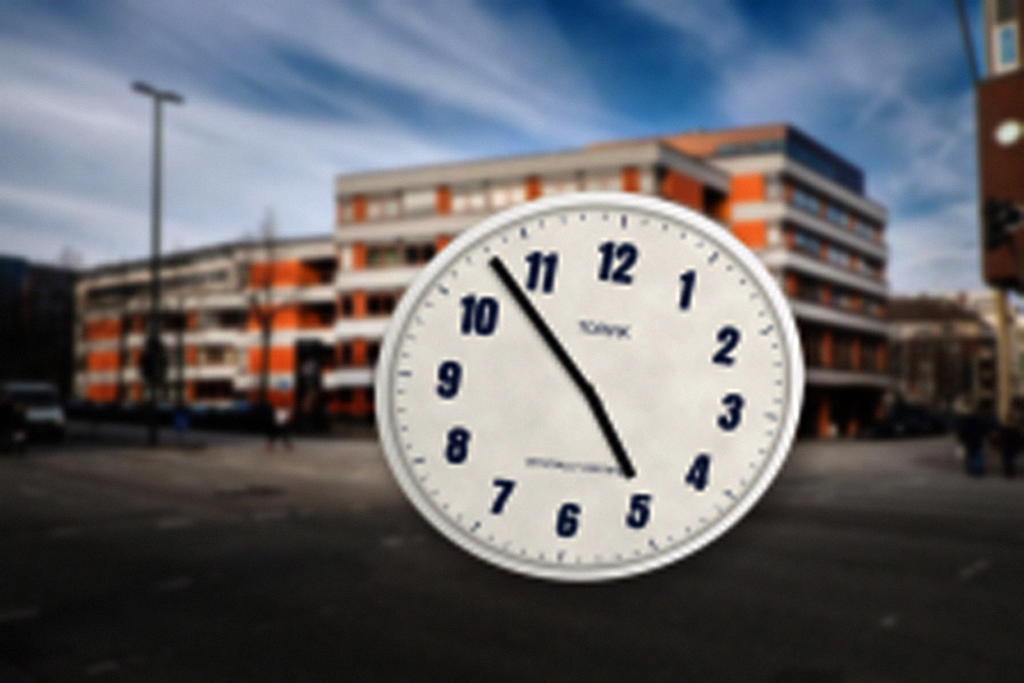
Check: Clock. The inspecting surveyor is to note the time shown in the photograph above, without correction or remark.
4:53
